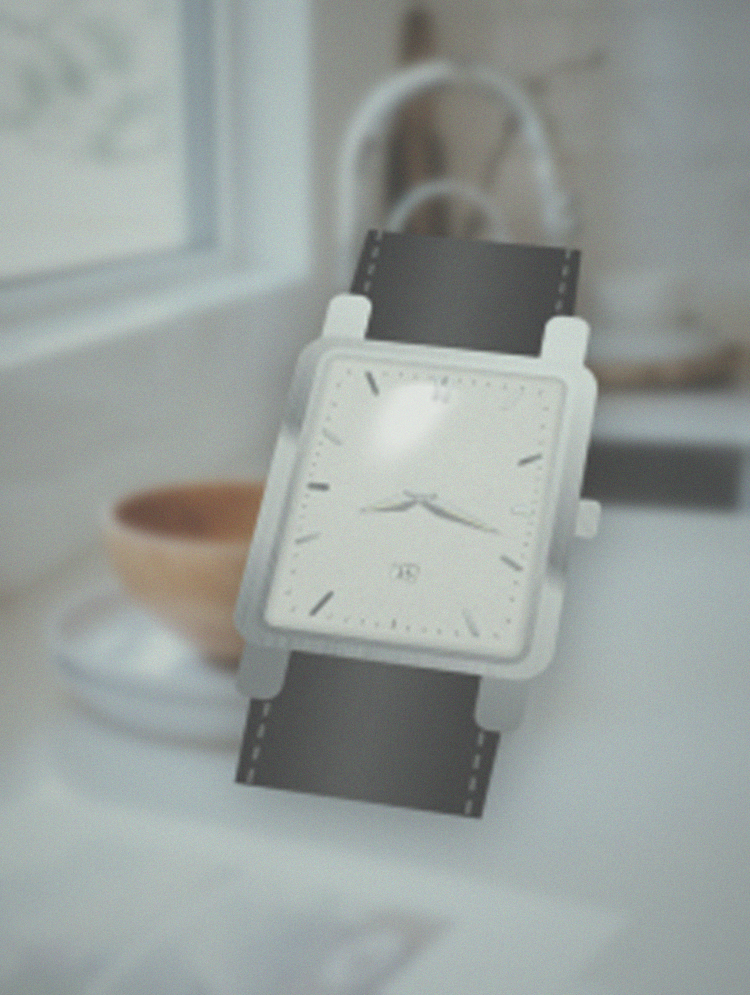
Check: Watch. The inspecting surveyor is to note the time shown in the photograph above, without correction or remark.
8:18
